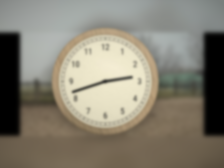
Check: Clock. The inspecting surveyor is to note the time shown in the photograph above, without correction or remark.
2:42
